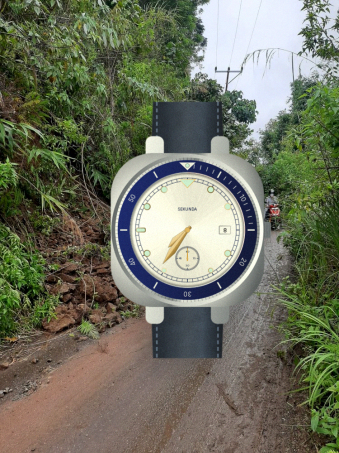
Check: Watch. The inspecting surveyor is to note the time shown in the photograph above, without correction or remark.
7:36
